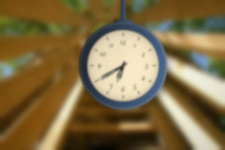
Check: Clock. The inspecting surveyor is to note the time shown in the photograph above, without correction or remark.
6:40
